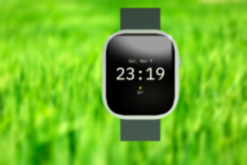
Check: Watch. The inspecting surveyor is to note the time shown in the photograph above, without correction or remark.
23:19
